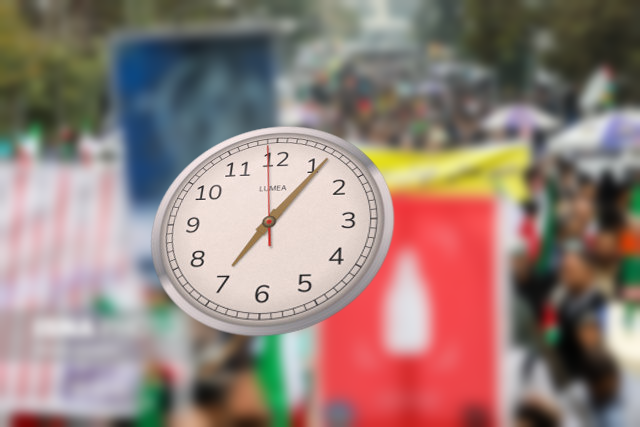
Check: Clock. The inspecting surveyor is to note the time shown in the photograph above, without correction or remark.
7:05:59
